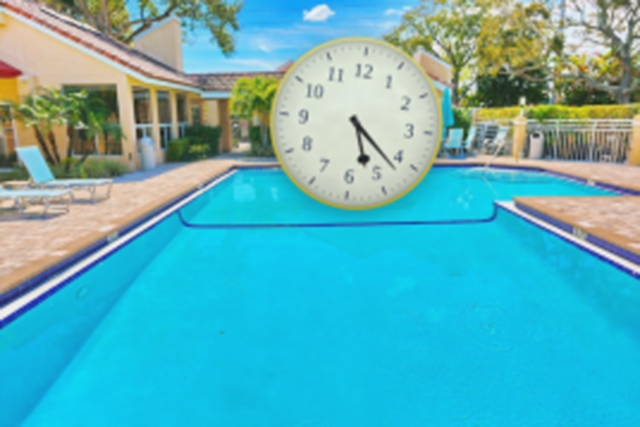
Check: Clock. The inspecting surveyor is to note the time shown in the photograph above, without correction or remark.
5:22
